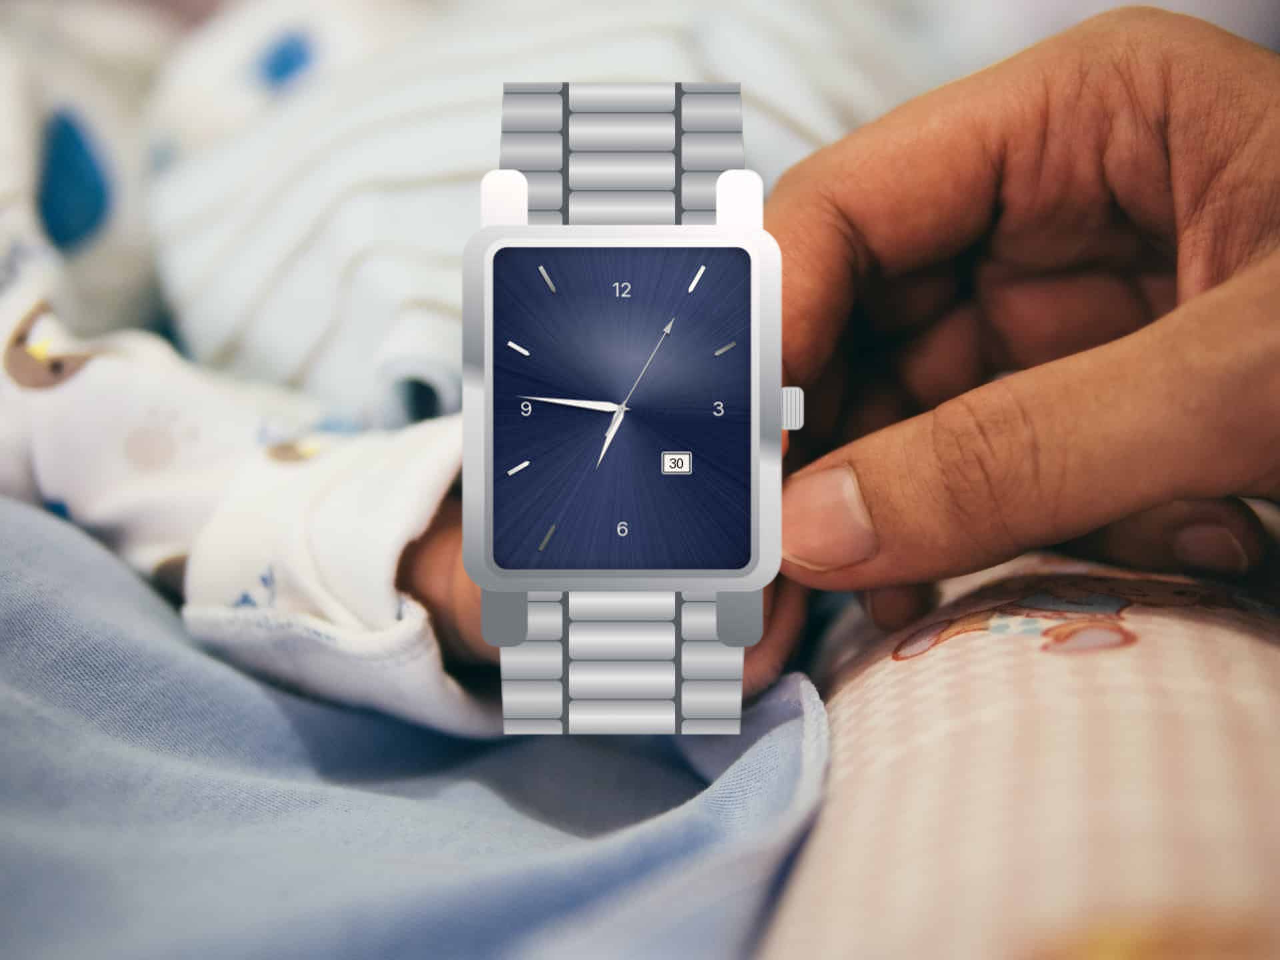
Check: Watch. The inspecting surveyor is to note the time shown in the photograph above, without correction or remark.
6:46:05
